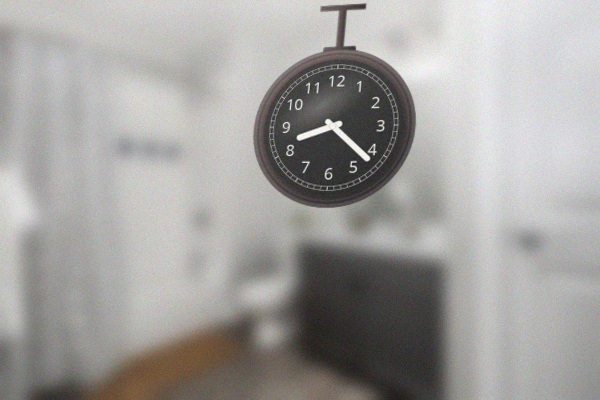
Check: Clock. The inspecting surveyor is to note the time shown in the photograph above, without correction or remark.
8:22
